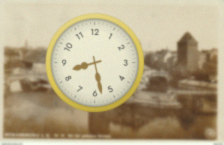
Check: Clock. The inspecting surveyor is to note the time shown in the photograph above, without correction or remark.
8:28
